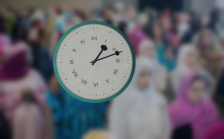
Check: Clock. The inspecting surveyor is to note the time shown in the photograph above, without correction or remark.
1:12
